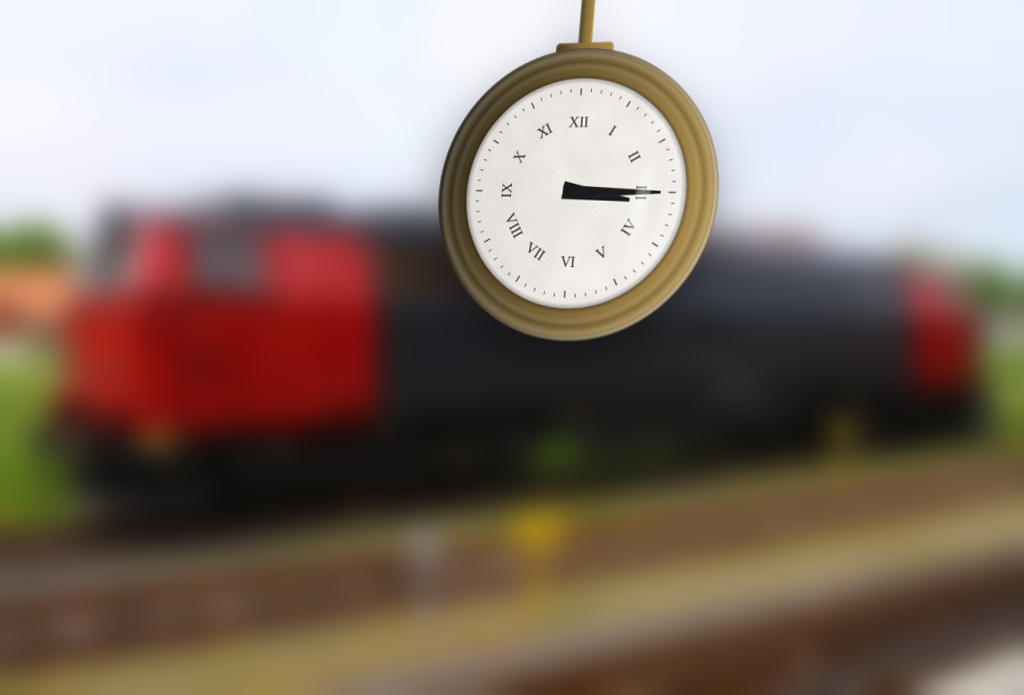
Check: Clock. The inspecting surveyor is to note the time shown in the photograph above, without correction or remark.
3:15
